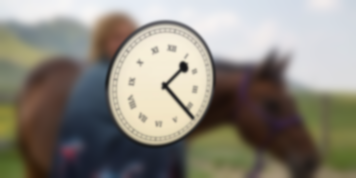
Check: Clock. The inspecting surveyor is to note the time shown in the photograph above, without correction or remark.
1:21
